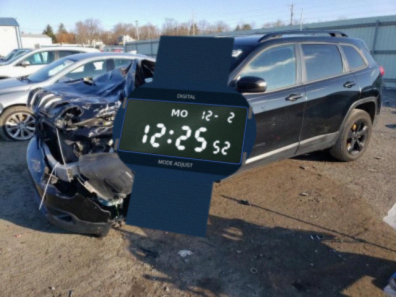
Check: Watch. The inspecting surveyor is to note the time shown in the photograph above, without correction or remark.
12:25:52
